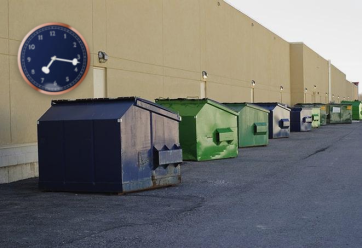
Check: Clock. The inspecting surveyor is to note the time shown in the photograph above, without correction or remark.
7:17
